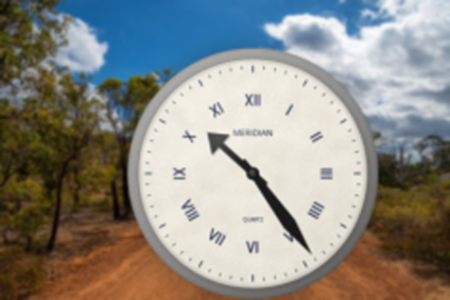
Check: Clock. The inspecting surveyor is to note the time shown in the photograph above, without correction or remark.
10:24
